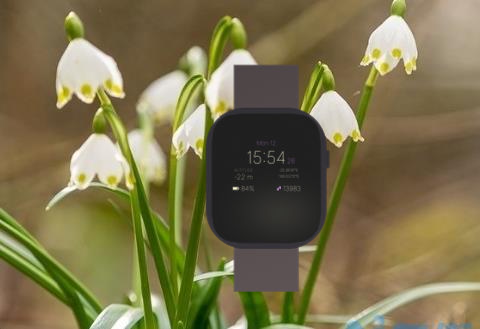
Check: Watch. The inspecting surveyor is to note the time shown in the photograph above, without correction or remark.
15:54
